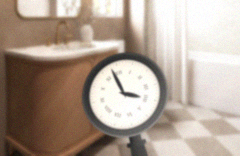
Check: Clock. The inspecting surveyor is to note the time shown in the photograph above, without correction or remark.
3:58
